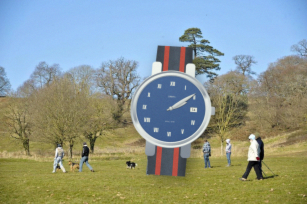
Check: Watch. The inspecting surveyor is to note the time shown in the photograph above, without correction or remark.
2:09
